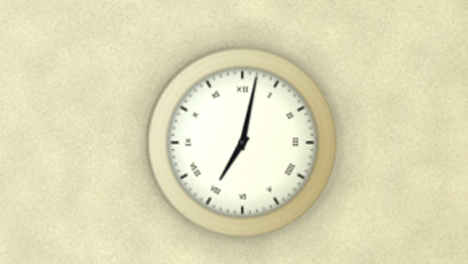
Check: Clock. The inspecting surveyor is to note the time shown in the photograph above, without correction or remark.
7:02
